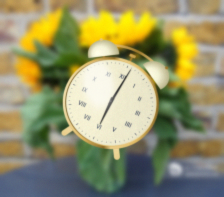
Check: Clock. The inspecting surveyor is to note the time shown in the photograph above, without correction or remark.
6:01
